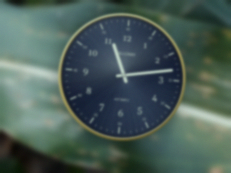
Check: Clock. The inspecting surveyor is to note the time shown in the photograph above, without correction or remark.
11:13
